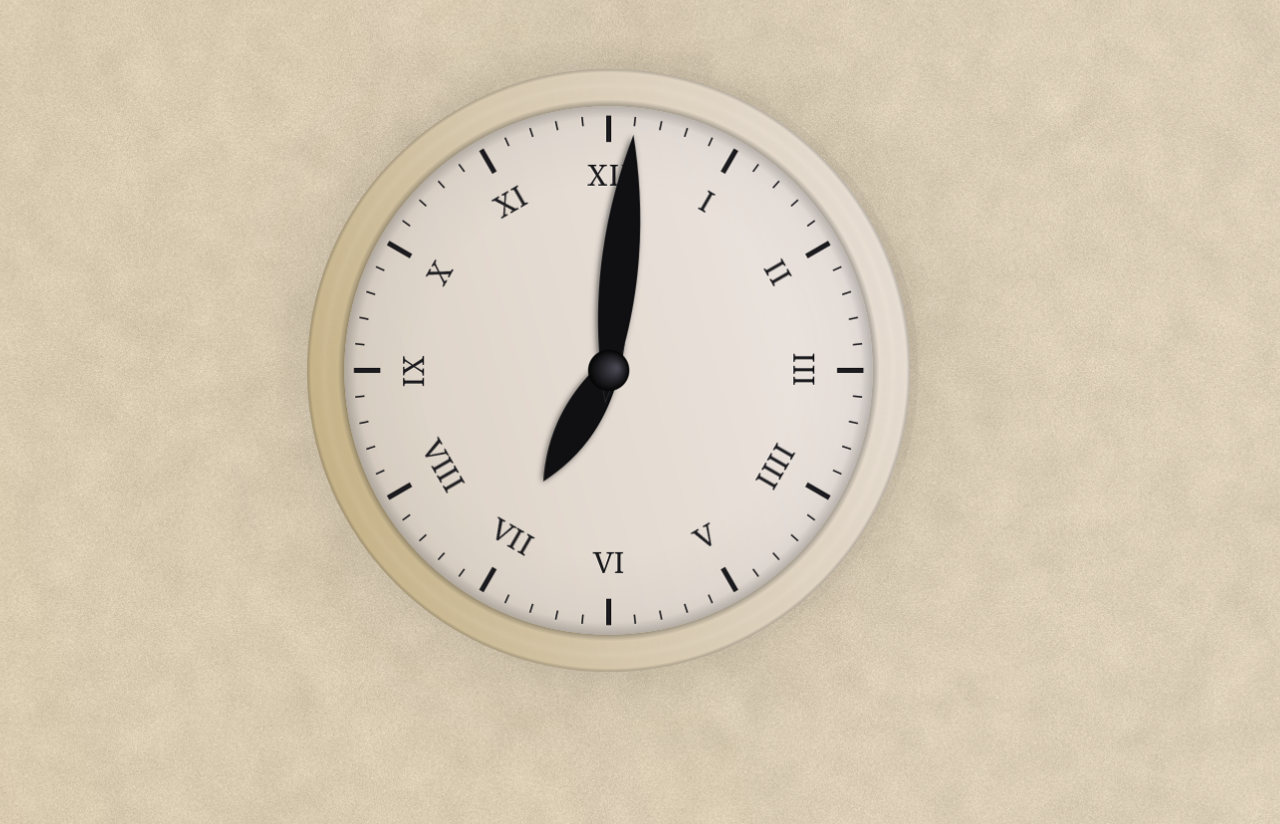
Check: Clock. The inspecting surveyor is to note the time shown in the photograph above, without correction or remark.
7:01
